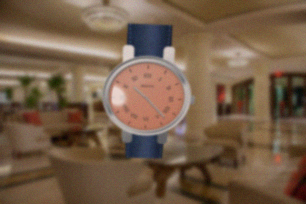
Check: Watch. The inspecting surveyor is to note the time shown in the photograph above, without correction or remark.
10:23
